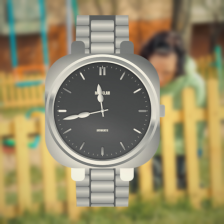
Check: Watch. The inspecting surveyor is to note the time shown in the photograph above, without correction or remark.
11:43
